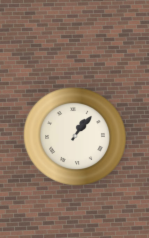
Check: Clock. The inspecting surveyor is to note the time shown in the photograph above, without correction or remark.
1:07
